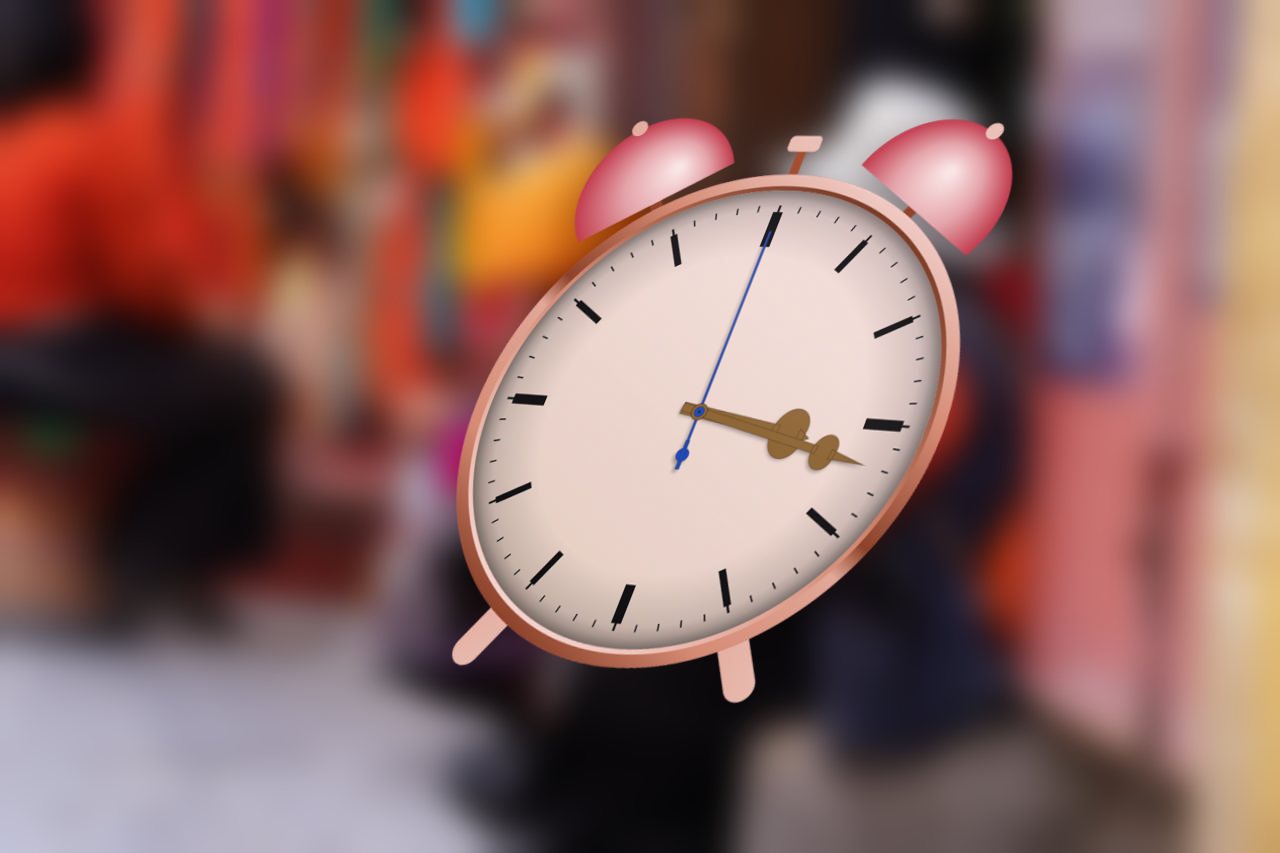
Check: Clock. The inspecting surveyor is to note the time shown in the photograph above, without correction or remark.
3:17:00
